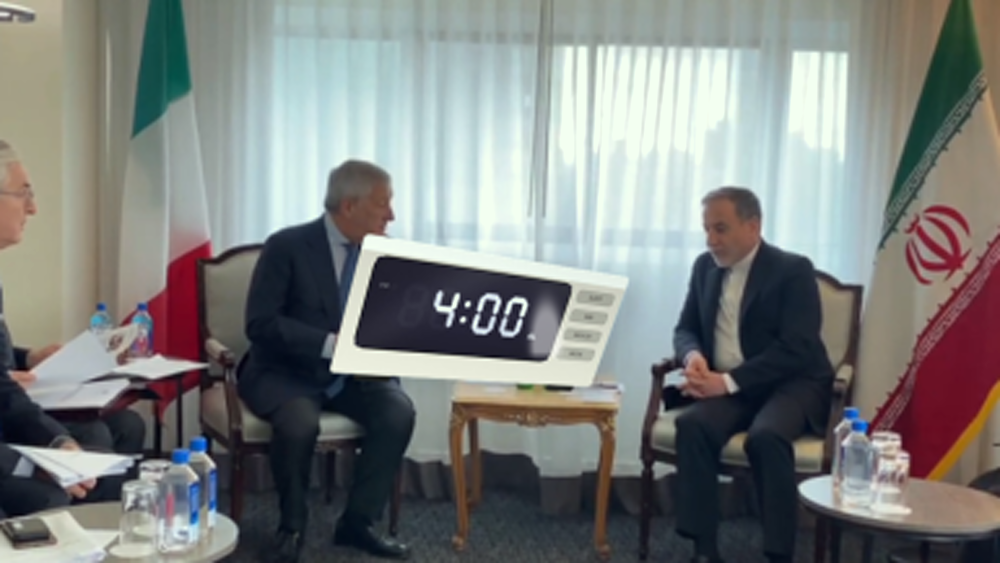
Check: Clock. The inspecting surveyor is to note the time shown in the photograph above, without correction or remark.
4:00
